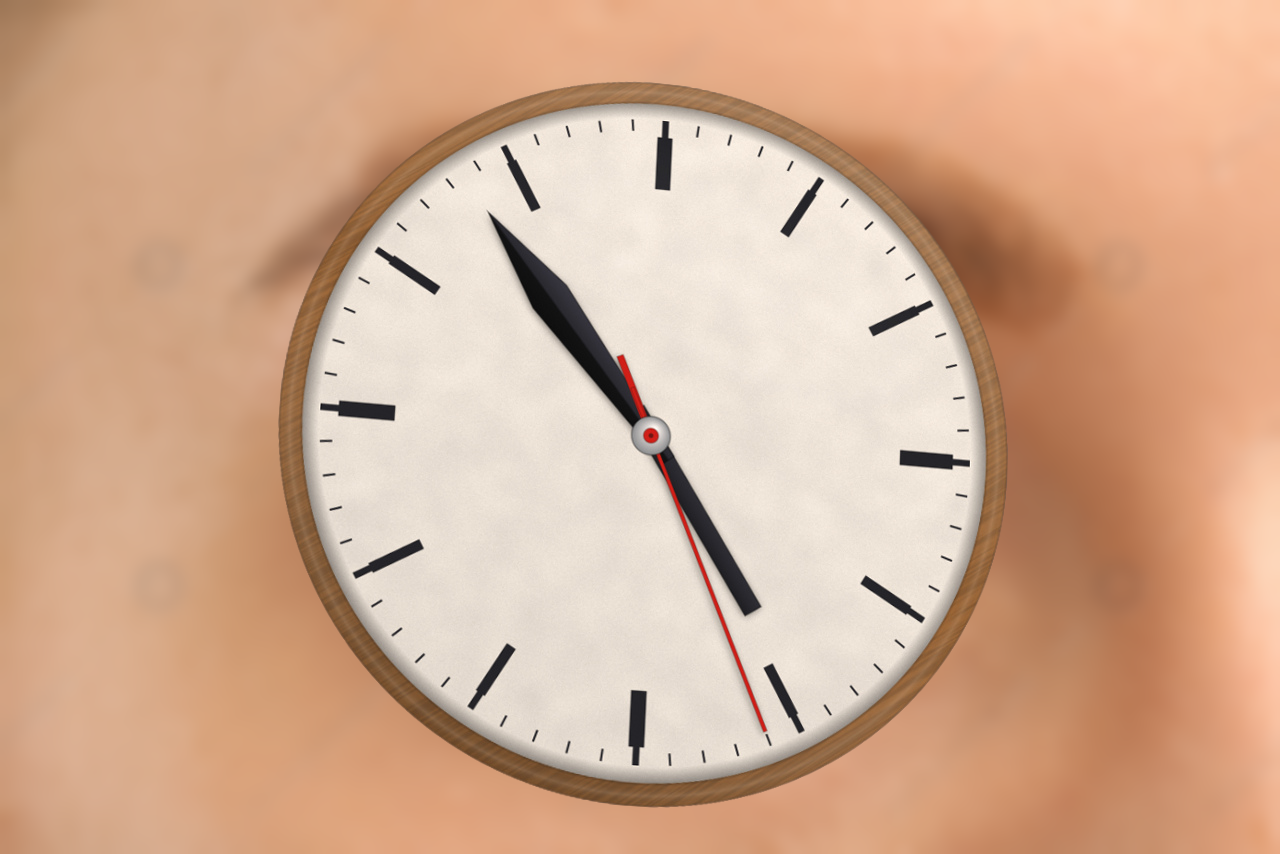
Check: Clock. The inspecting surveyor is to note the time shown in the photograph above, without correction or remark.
4:53:26
